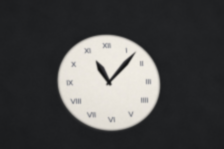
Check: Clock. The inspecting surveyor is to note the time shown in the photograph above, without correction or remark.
11:07
